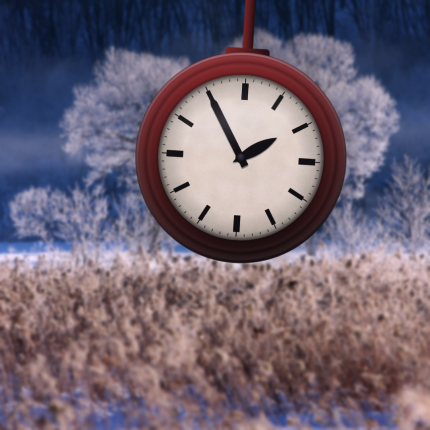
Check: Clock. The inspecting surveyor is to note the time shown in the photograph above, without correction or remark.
1:55
